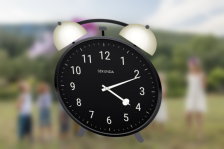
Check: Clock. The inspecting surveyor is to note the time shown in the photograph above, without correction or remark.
4:11
